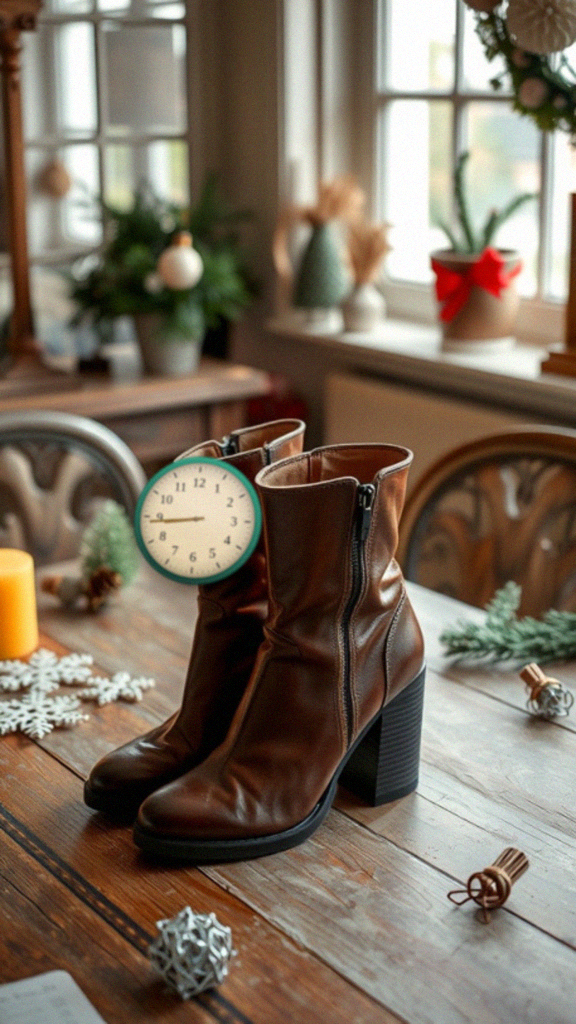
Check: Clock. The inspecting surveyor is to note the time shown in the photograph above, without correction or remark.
8:44
